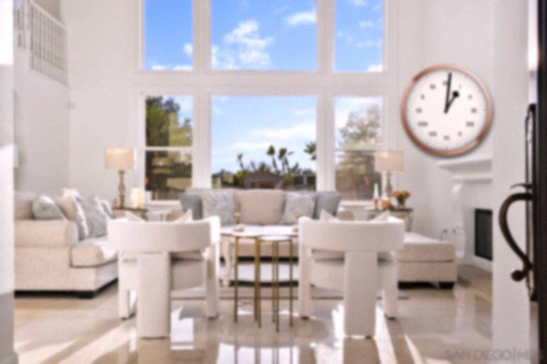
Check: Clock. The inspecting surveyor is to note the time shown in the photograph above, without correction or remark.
1:01
